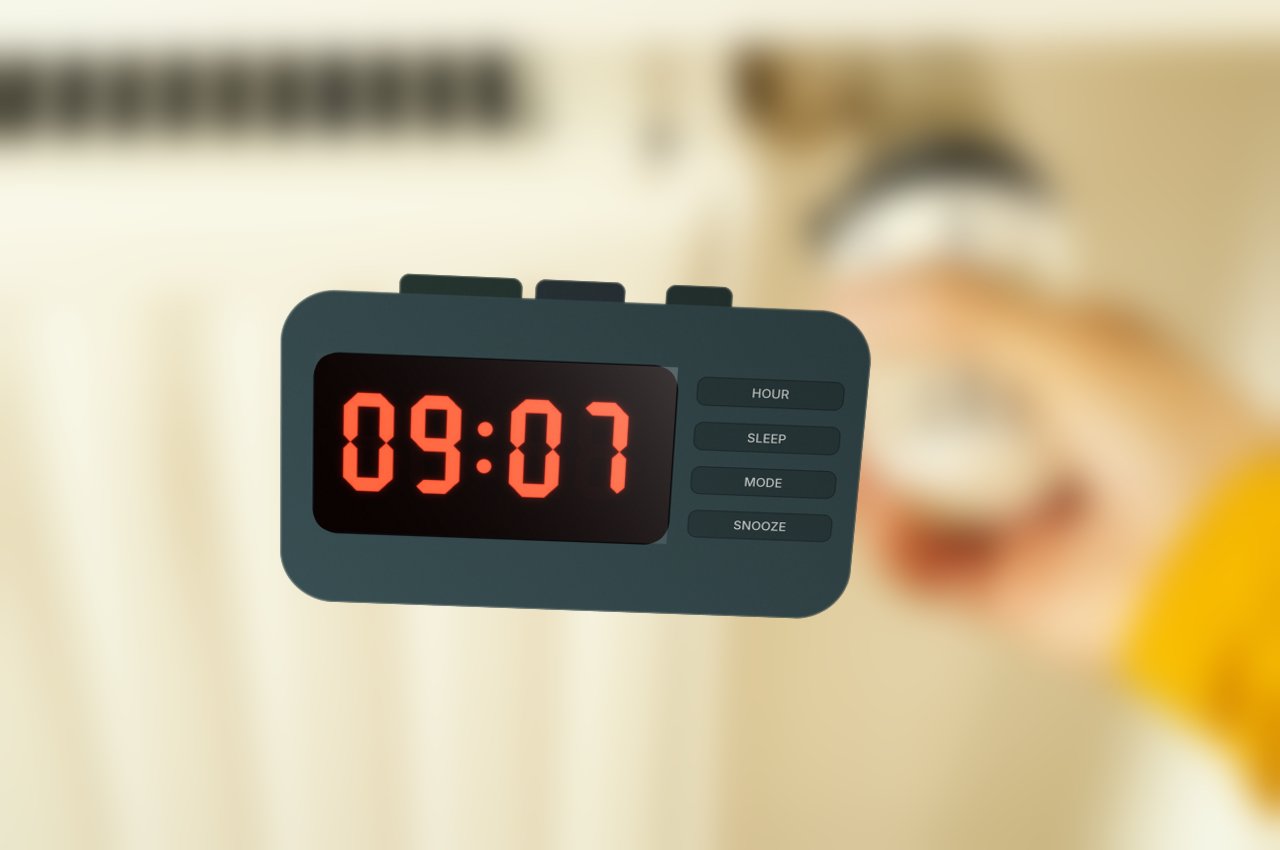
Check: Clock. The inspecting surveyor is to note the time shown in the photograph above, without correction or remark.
9:07
